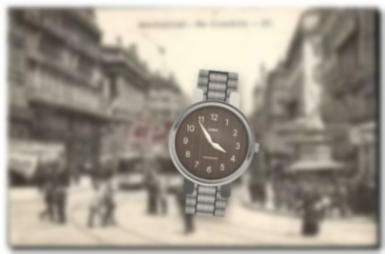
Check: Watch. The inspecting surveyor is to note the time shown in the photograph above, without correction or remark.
3:54
